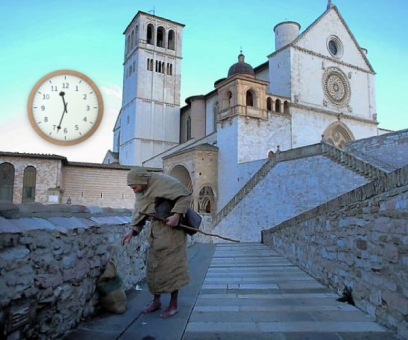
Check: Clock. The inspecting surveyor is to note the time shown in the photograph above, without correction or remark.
11:33
